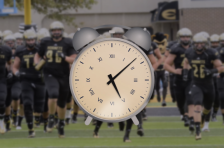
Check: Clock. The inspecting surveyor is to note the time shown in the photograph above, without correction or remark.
5:08
